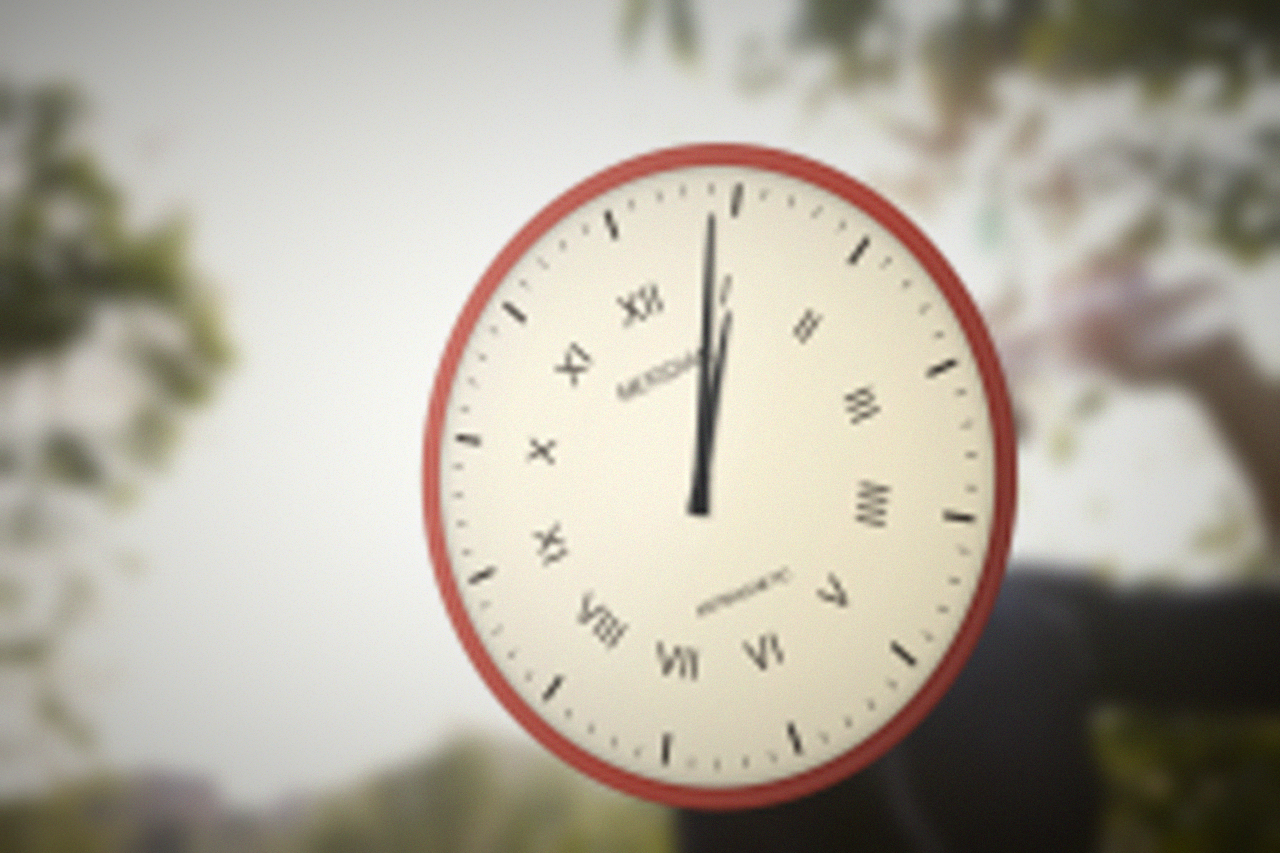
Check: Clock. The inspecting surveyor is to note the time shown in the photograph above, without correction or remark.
1:04
